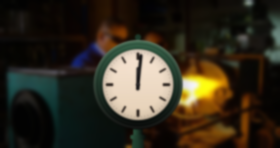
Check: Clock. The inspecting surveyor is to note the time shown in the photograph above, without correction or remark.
12:01
